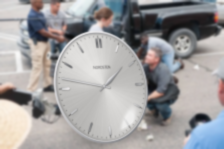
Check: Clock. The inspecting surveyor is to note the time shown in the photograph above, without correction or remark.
1:47
